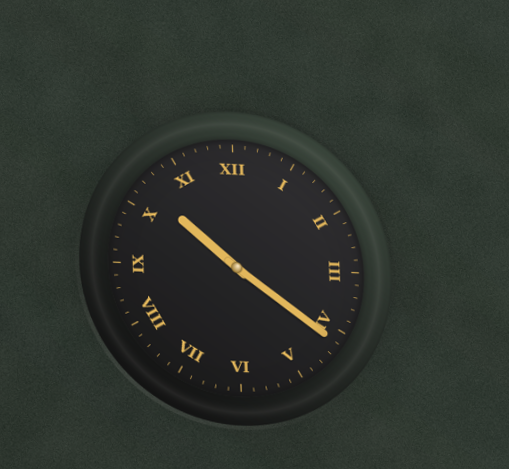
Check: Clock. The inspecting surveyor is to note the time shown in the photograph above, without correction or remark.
10:21
